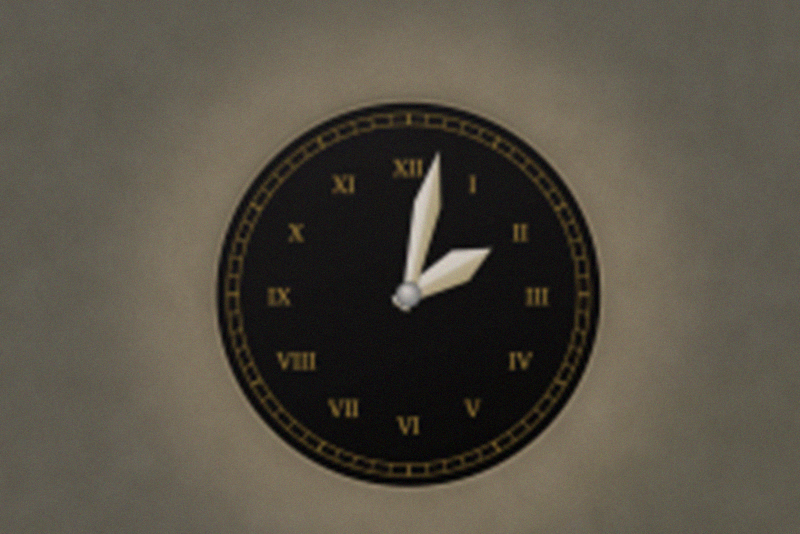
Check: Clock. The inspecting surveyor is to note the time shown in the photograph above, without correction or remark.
2:02
